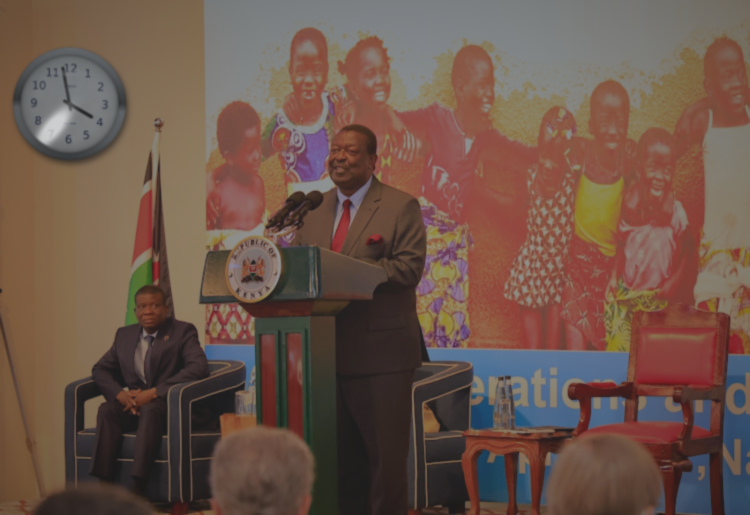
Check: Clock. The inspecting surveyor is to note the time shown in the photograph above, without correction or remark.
3:58
